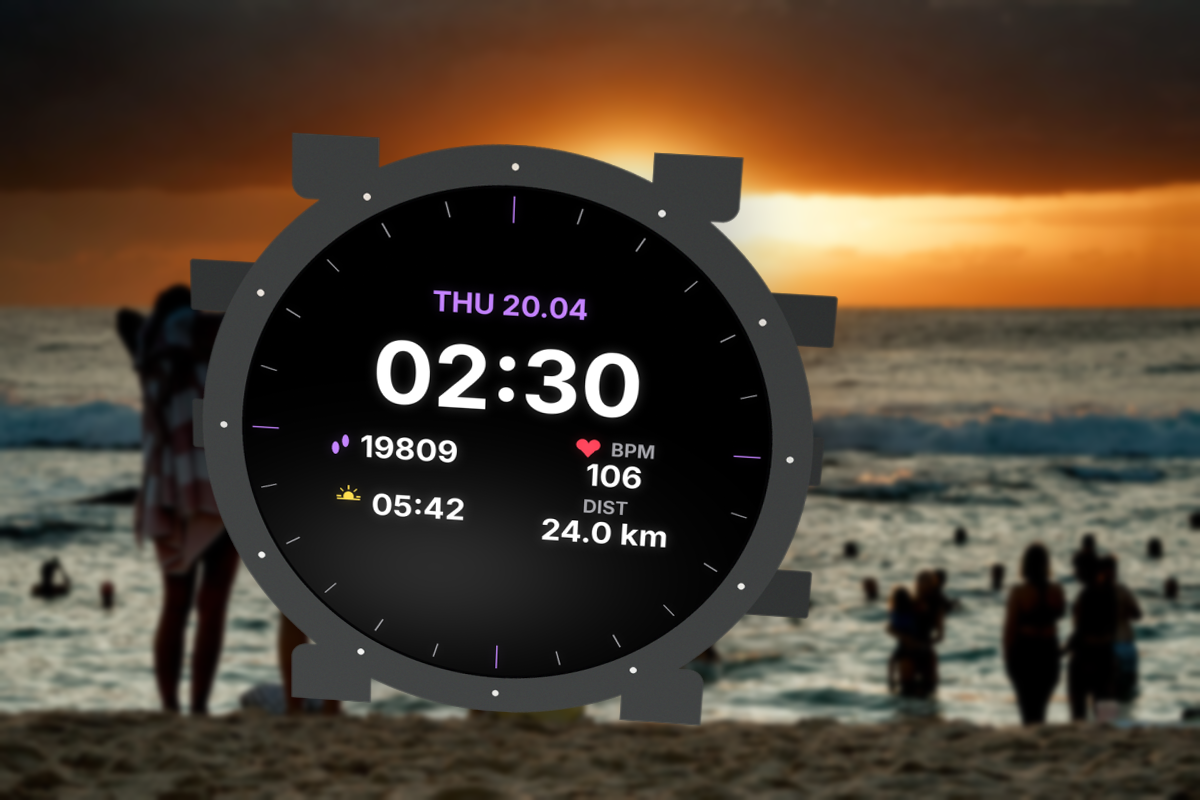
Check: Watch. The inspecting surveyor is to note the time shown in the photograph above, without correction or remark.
2:30
